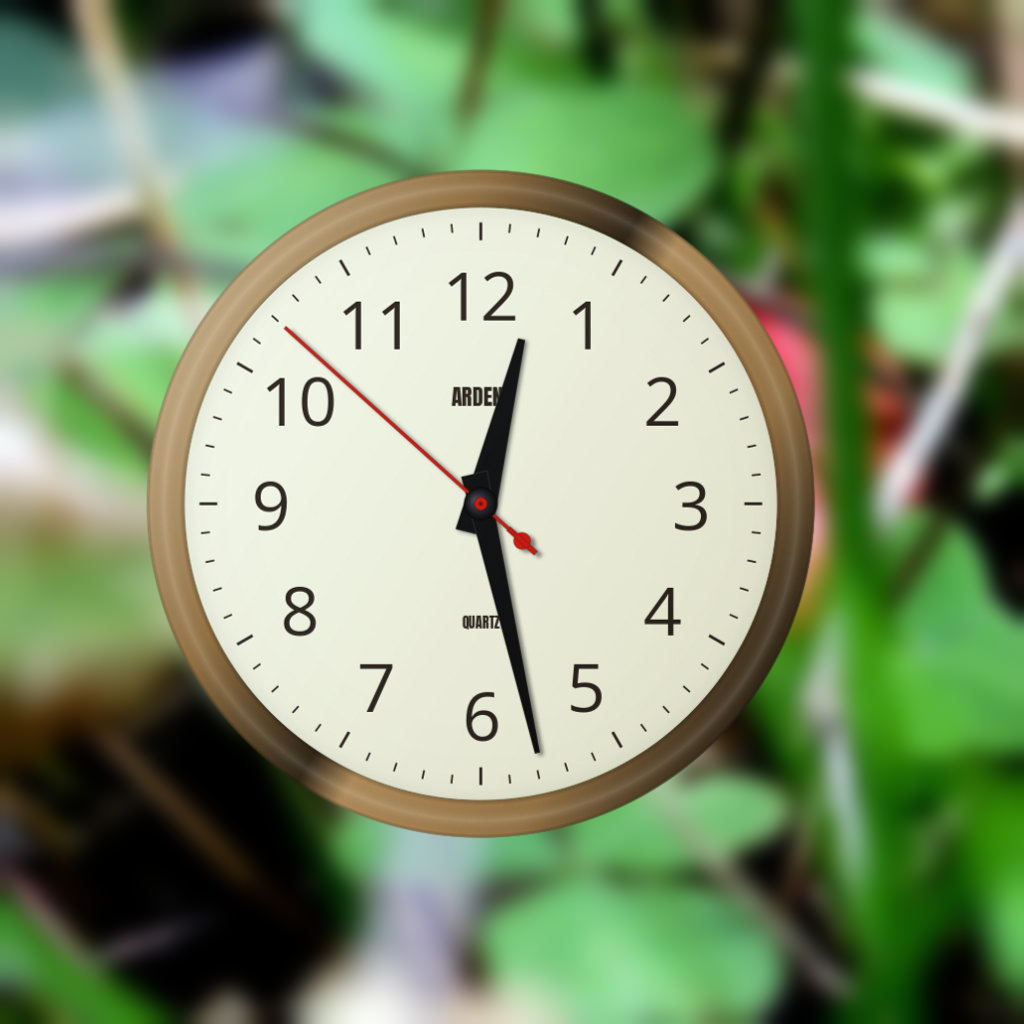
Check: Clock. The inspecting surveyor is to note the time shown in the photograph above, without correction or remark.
12:27:52
